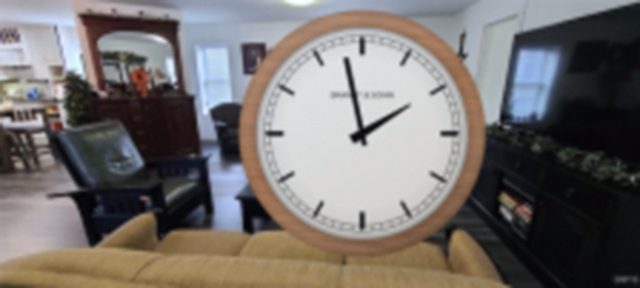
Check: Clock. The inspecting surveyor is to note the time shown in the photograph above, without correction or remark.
1:58
